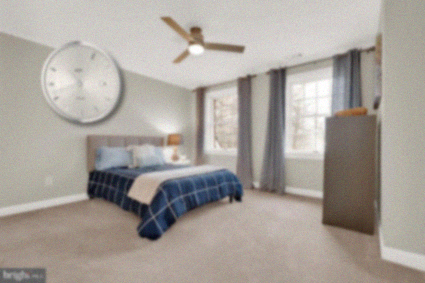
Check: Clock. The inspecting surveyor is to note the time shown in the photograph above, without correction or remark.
10:42
